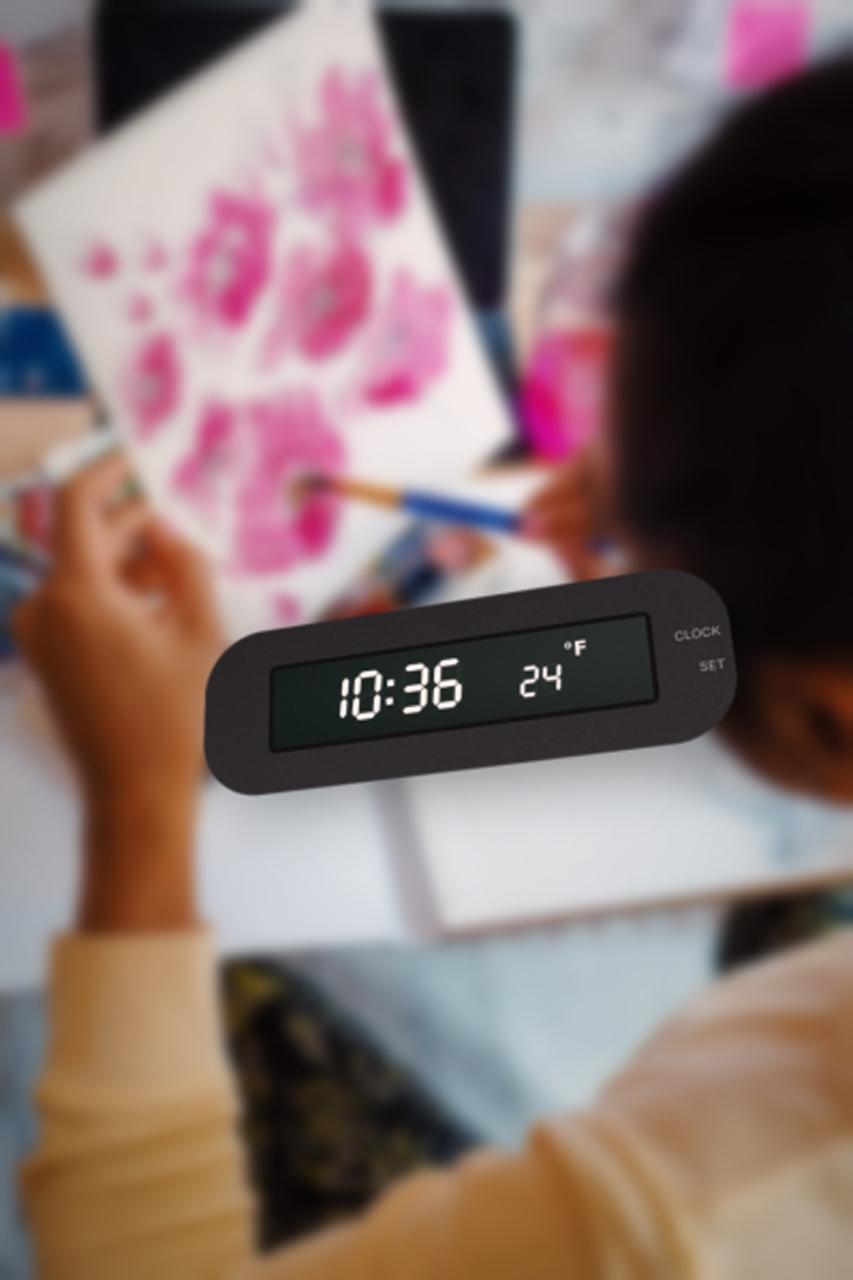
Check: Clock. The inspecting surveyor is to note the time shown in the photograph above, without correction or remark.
10:36
